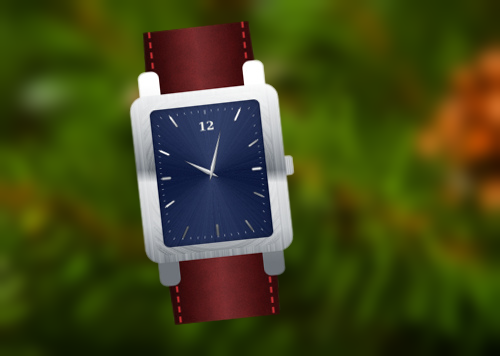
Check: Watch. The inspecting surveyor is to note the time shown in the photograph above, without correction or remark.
10:03
